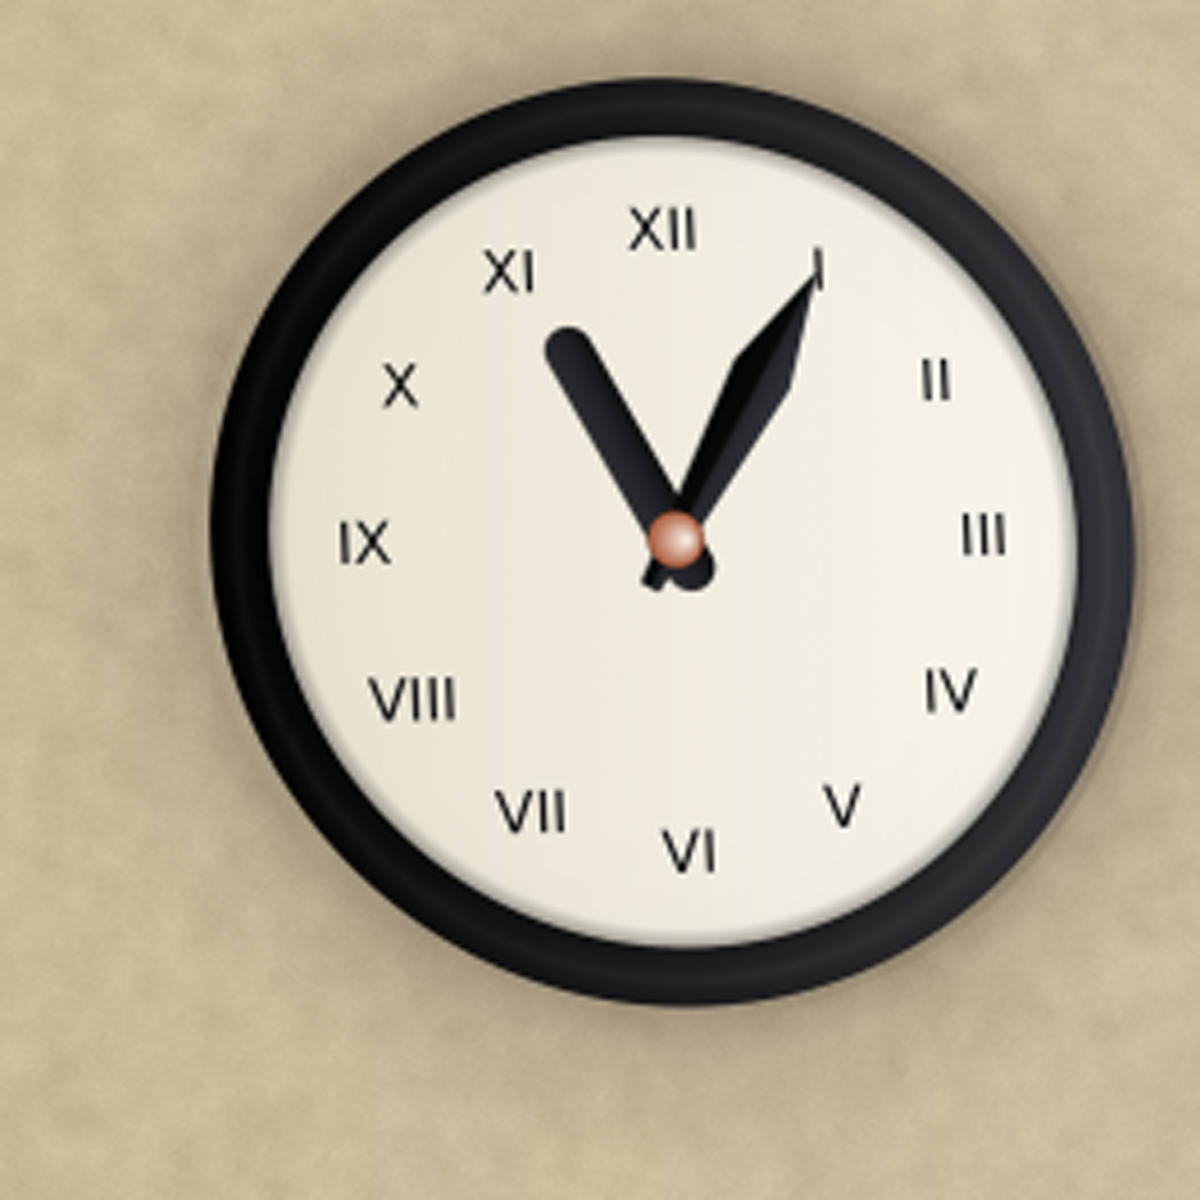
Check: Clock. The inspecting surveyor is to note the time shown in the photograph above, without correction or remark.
11:05
